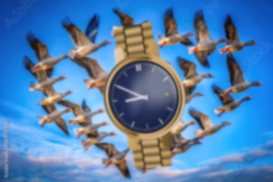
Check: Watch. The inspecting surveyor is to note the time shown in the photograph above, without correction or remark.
8:50
